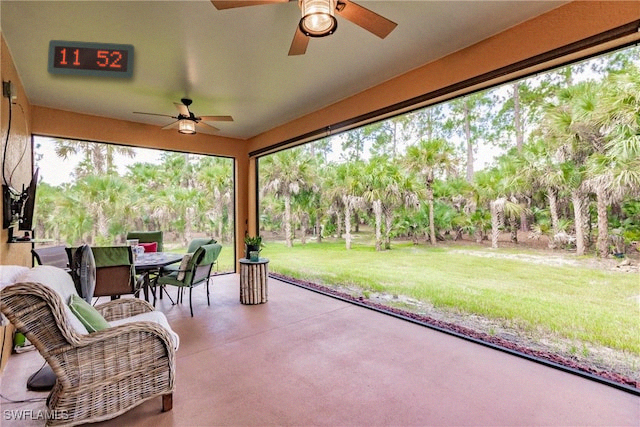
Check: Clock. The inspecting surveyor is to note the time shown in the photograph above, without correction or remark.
11:52
